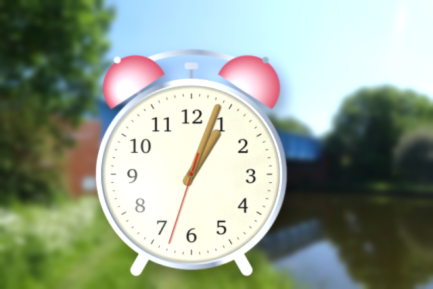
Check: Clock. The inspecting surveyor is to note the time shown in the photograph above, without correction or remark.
1:03:33
